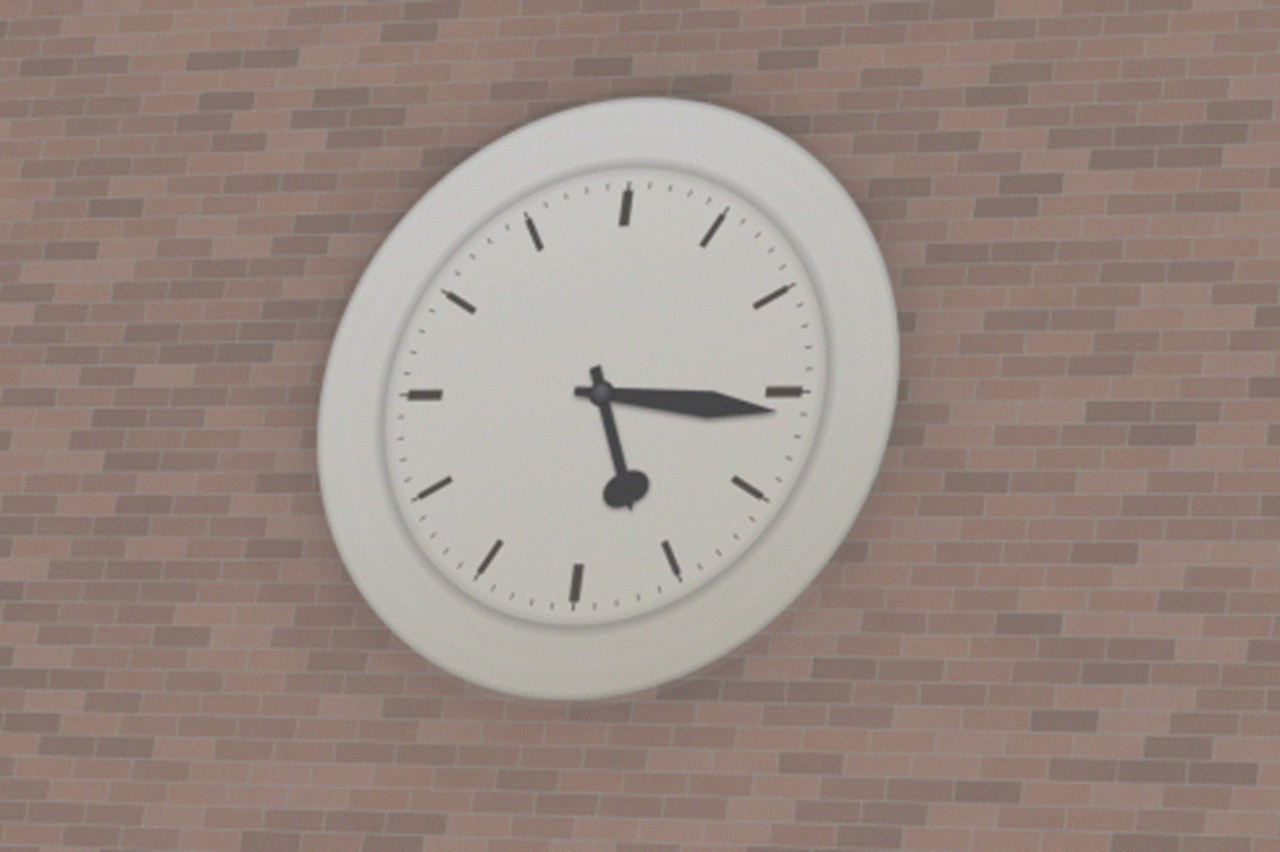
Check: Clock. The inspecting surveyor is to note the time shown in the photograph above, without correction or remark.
5:16
